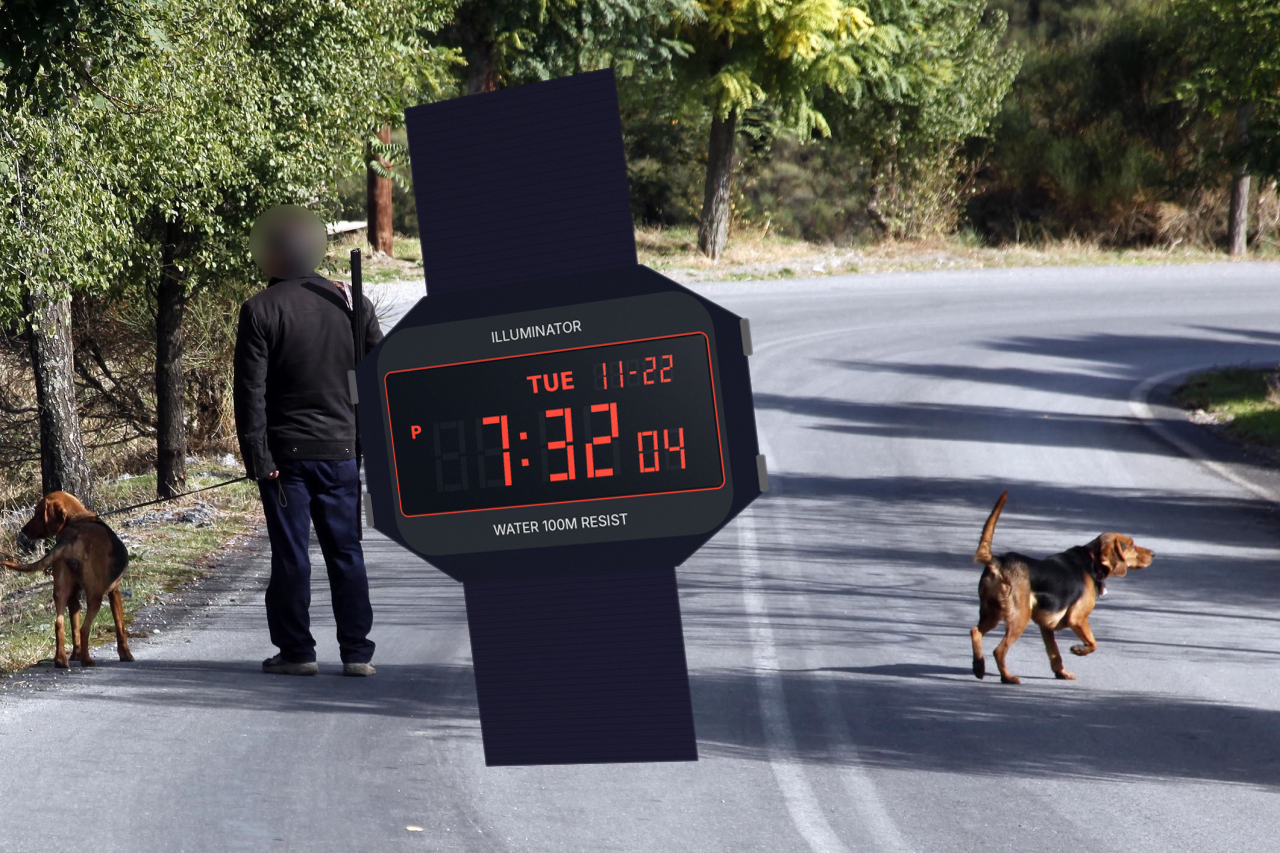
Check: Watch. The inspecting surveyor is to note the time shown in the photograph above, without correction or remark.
7:32:04
